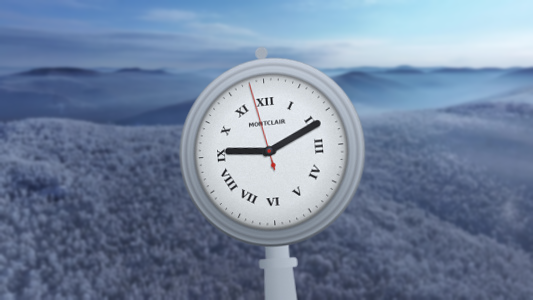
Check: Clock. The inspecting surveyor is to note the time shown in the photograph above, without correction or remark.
9:10:58
